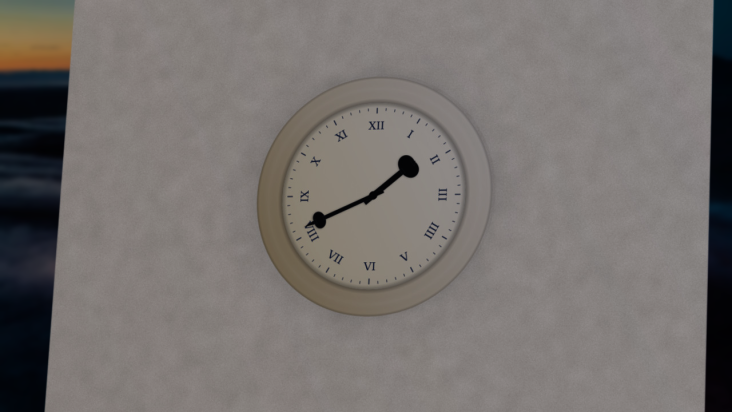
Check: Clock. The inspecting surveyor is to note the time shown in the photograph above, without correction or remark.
1:41
